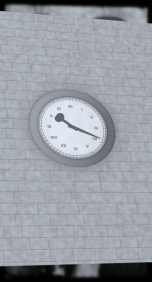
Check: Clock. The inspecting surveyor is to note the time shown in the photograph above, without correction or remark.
10:19
